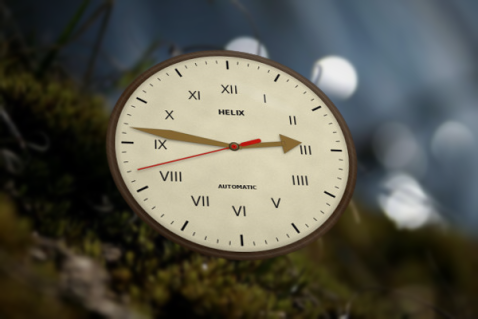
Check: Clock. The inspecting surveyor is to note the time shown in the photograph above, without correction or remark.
2:46:42
